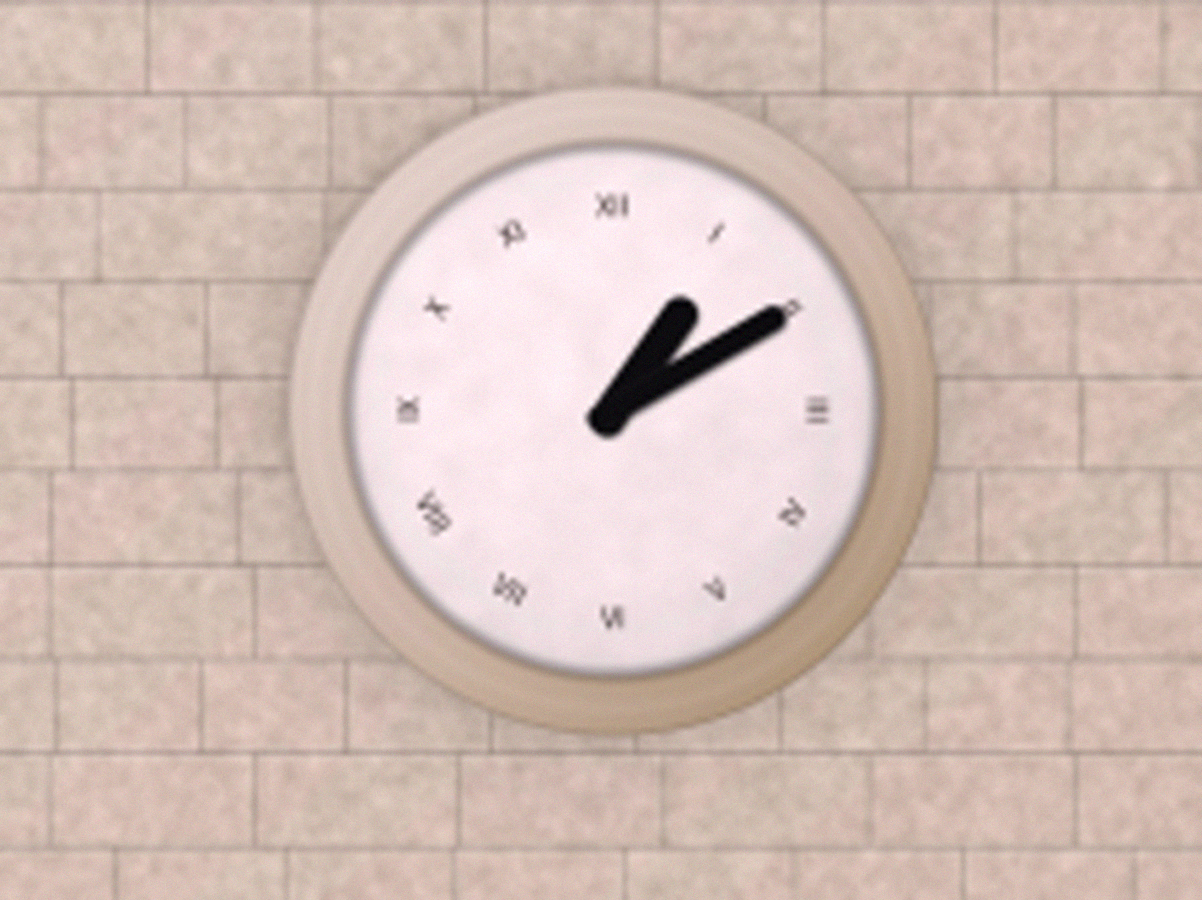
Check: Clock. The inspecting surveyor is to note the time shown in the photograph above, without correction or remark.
1:10
